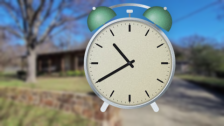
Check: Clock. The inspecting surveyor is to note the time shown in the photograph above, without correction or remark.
10:40
